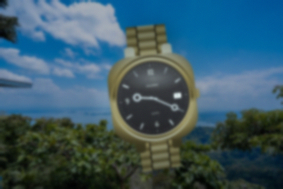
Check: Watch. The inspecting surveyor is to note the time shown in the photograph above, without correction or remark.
9:20
